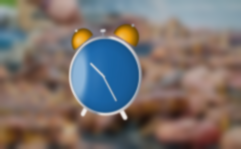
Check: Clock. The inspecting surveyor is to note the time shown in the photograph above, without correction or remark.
10:25
